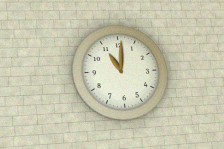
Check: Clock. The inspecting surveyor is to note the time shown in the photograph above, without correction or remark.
11:01
